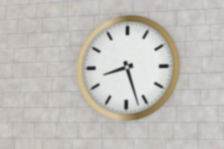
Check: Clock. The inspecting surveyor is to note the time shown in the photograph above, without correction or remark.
8:27
